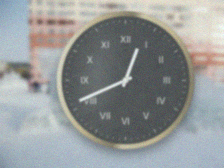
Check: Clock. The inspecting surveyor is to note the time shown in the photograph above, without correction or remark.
12:41
